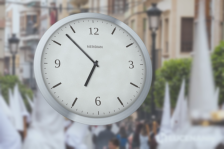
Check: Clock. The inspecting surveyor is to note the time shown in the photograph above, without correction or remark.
6:53
